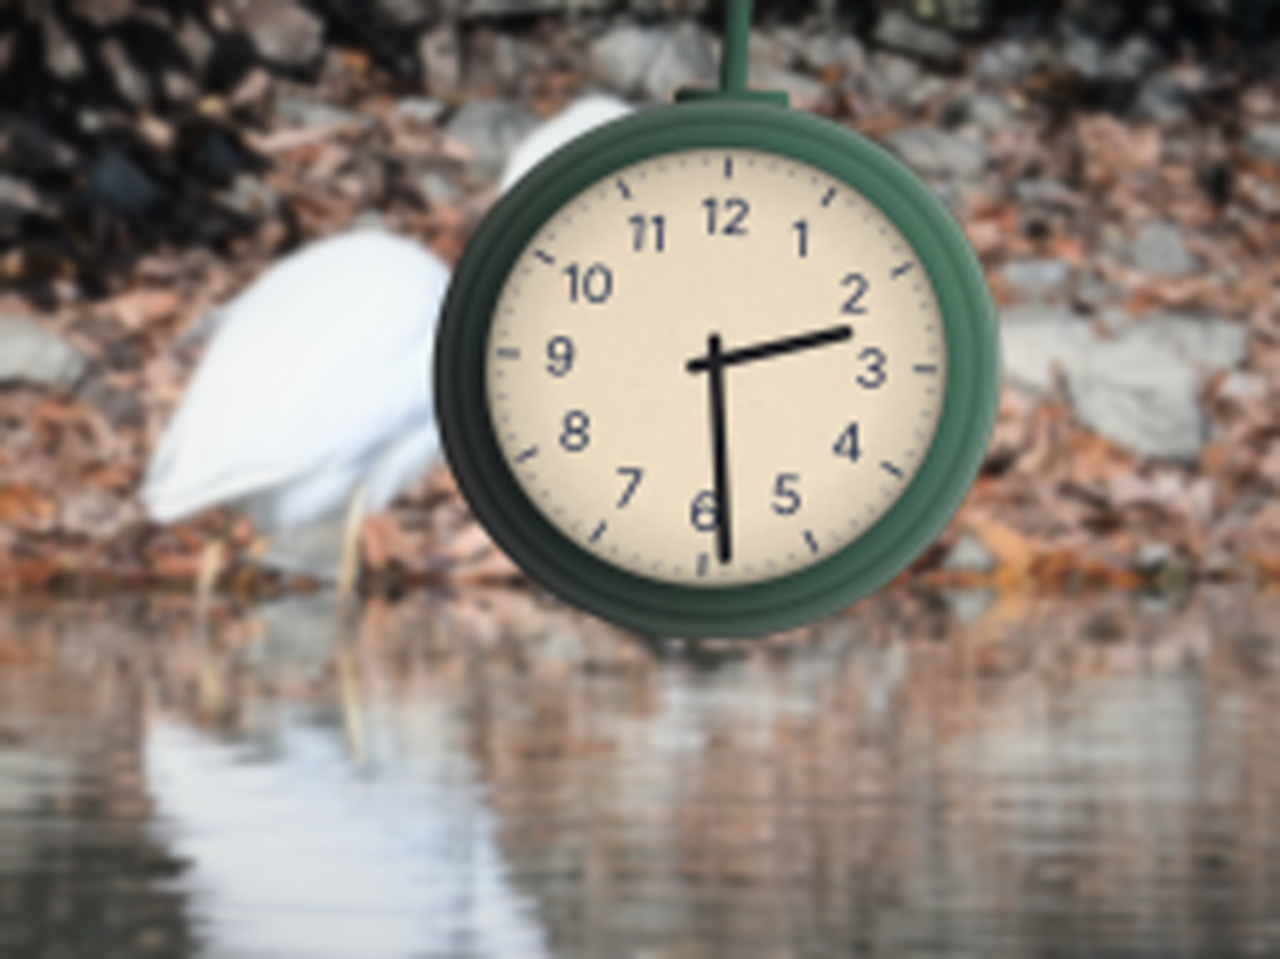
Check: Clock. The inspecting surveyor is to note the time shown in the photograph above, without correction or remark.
2:29
